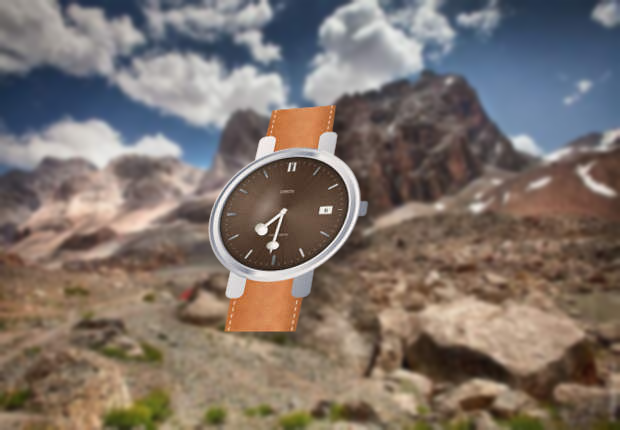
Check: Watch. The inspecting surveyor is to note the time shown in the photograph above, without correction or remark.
7:31
